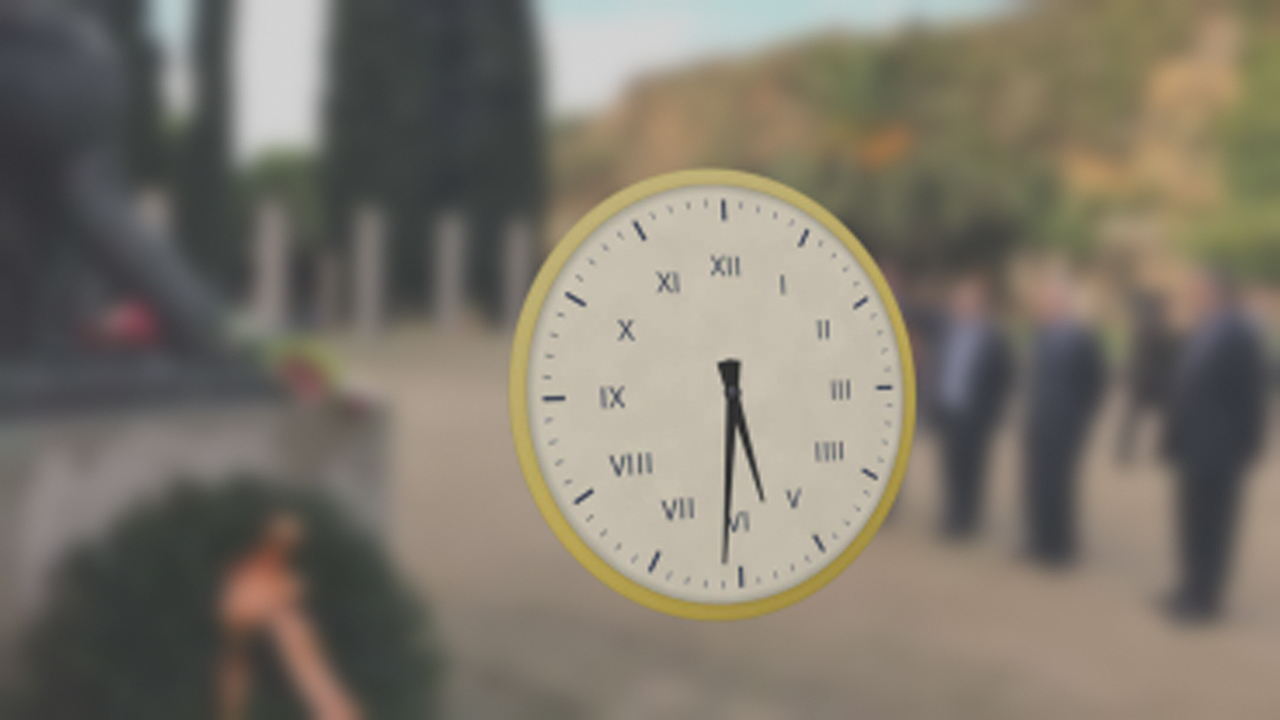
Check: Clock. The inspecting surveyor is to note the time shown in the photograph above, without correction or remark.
5:31
